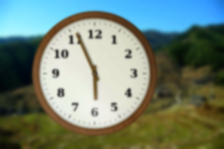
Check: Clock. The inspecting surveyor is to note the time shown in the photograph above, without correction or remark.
5:56
